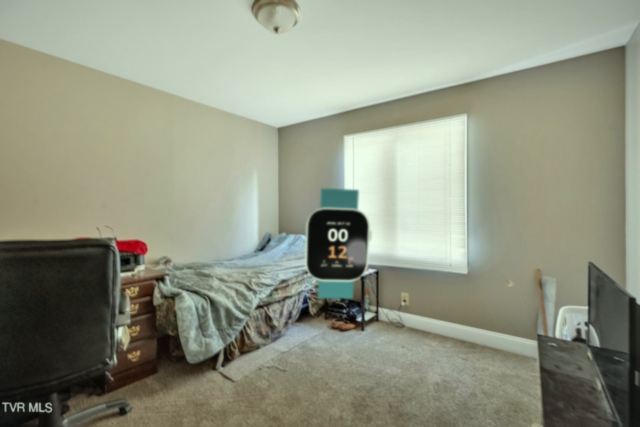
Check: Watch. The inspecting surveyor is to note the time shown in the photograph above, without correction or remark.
0:12
